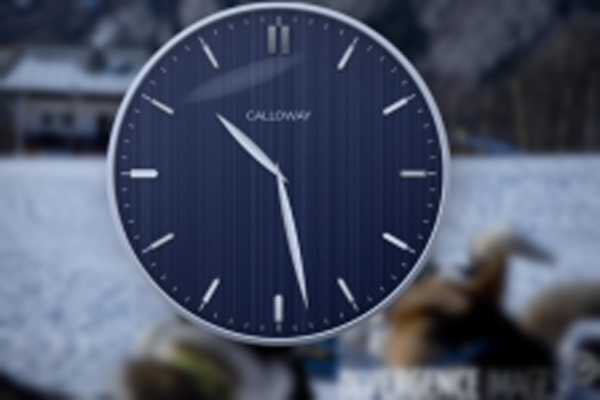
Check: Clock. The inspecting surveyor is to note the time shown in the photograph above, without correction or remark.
10:28
